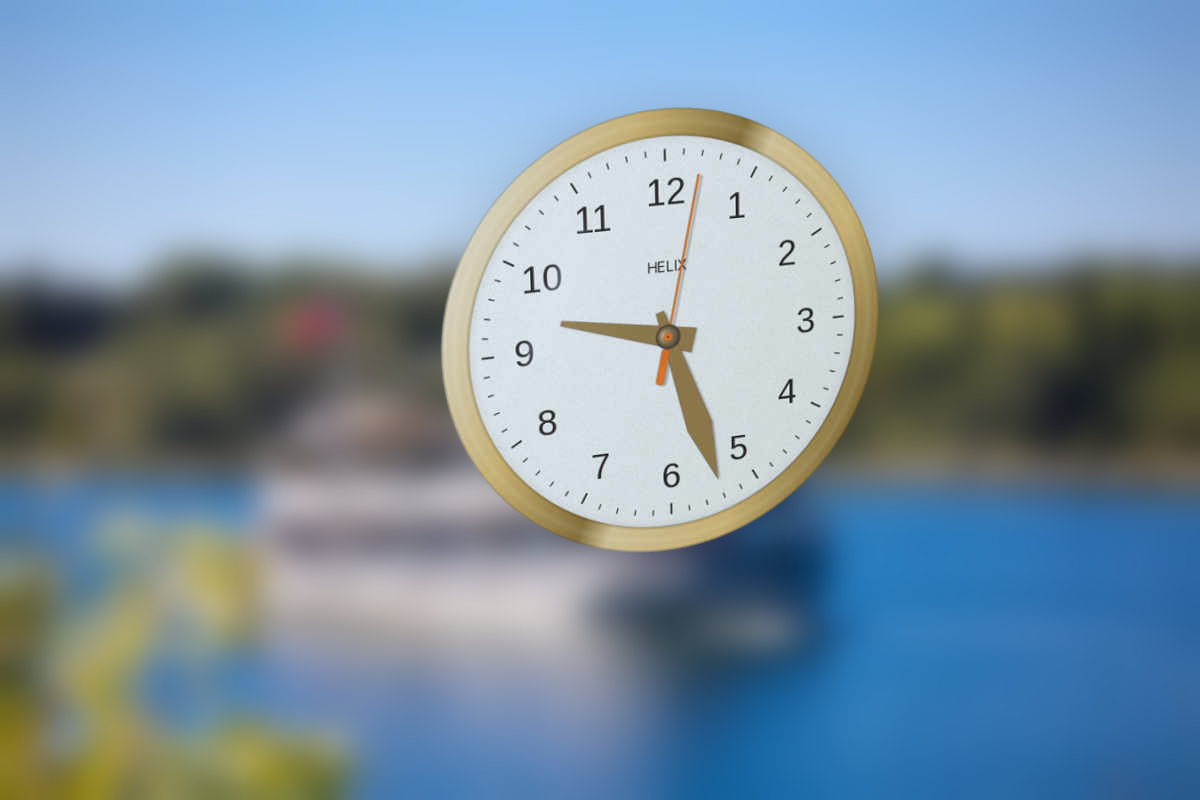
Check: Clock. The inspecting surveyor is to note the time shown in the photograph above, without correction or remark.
9:27:02
